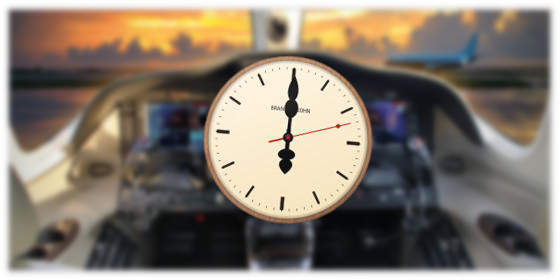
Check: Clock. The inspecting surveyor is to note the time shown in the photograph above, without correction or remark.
6:00:12
